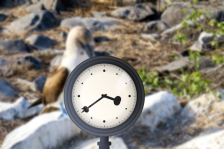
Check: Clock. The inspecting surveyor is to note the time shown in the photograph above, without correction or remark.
3:39
